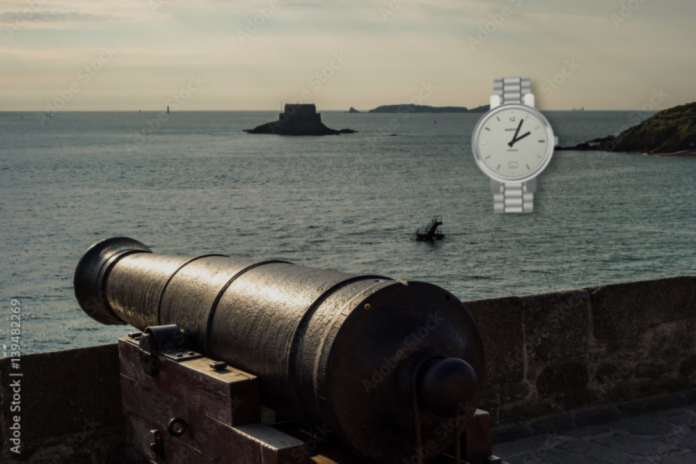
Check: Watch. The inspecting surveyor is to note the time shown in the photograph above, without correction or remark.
2:04
